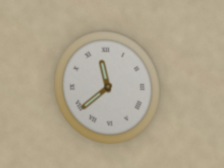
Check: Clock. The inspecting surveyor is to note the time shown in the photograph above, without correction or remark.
11:39
